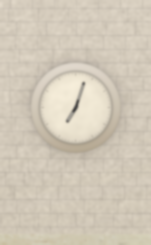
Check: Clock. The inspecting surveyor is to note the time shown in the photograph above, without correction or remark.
7:03
